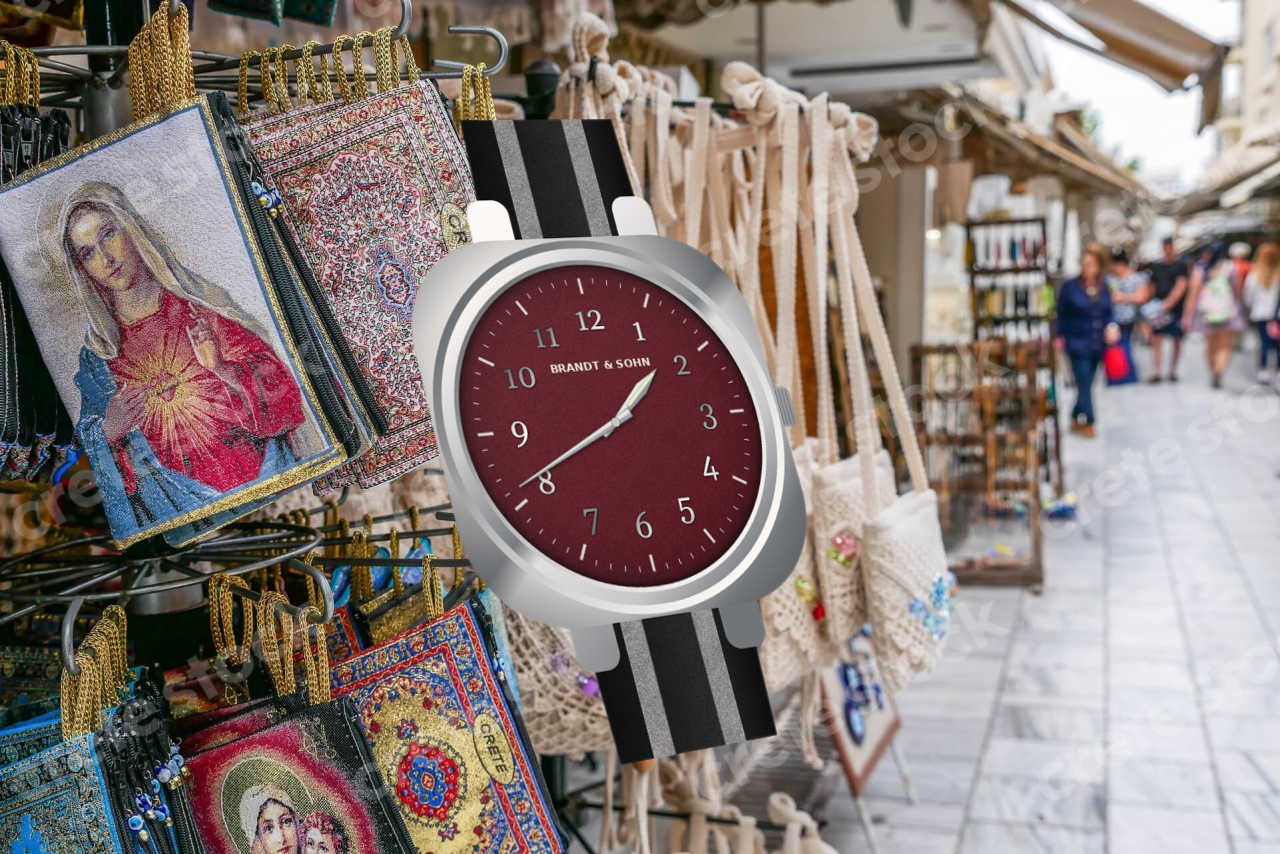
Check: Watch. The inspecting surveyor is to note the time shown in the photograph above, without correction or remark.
1:41
